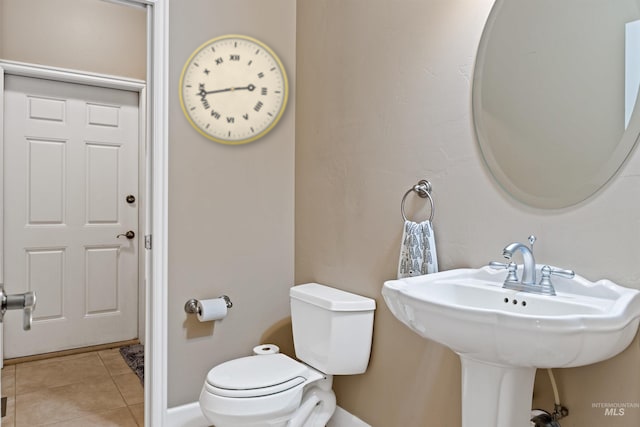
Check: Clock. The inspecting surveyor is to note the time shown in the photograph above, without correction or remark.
2:43
